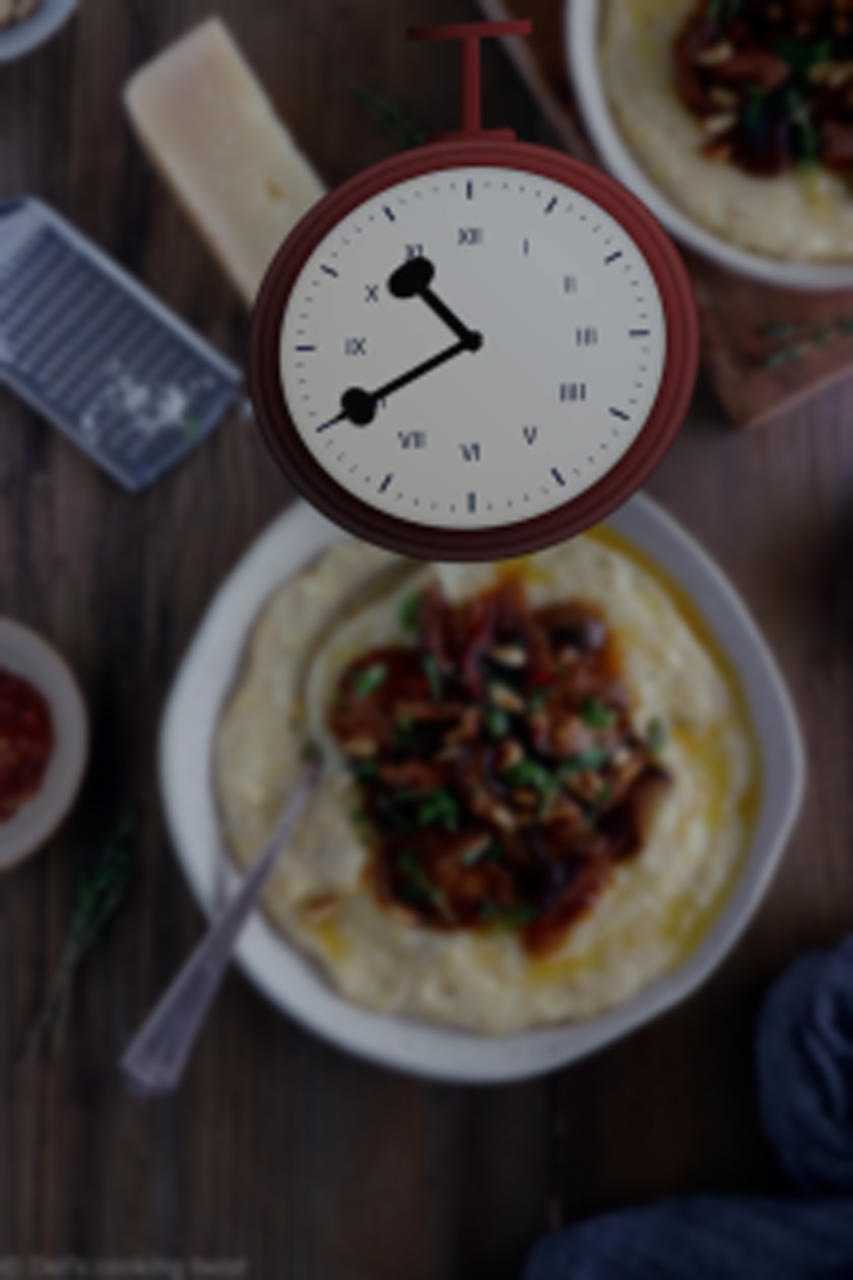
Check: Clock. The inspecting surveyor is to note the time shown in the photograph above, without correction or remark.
10:40
